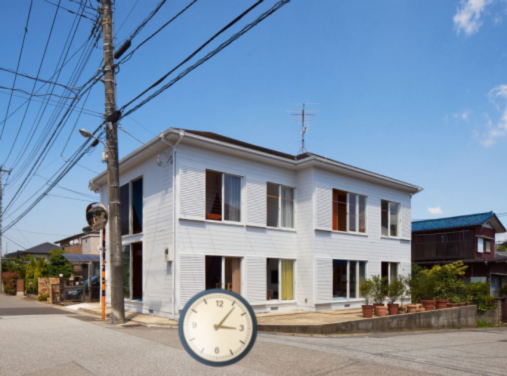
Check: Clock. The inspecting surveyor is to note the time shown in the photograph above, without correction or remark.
3:06
